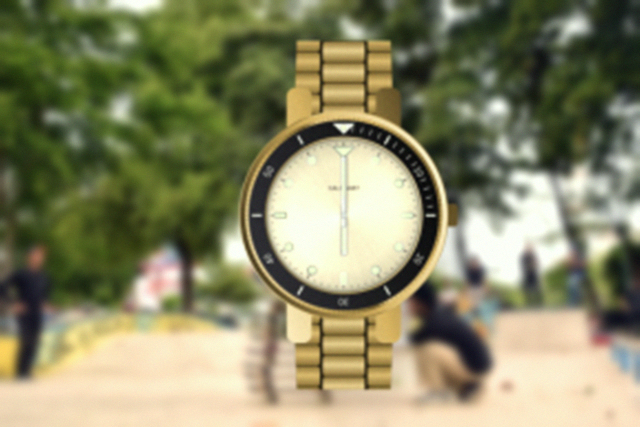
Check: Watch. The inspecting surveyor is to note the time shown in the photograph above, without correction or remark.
6:00
